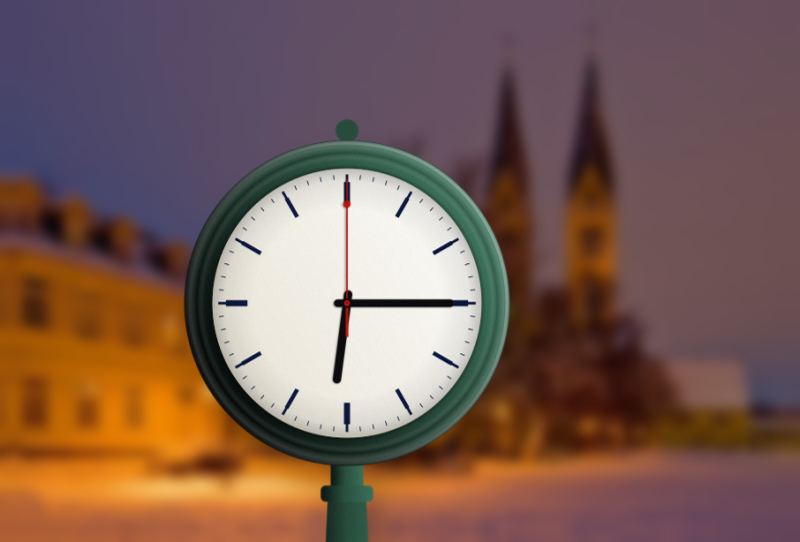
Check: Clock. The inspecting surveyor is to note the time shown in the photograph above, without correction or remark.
6:15:00
